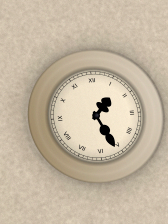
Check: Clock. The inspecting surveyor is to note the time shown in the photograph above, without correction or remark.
1:26
